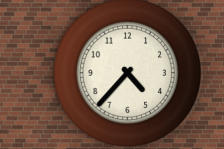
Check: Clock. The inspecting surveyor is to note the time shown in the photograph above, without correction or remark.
4:37
